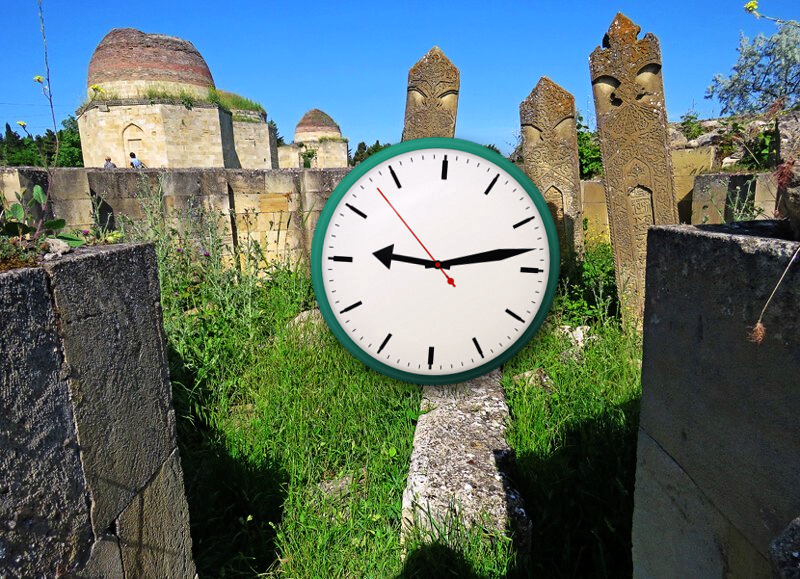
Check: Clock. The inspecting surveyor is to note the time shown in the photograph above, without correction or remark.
9:12:53
